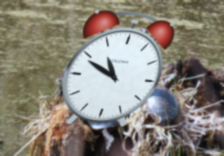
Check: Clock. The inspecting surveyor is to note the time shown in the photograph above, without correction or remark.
10:49
